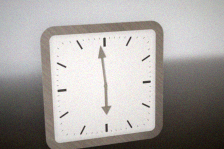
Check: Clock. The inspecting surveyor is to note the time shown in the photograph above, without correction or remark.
5:59
